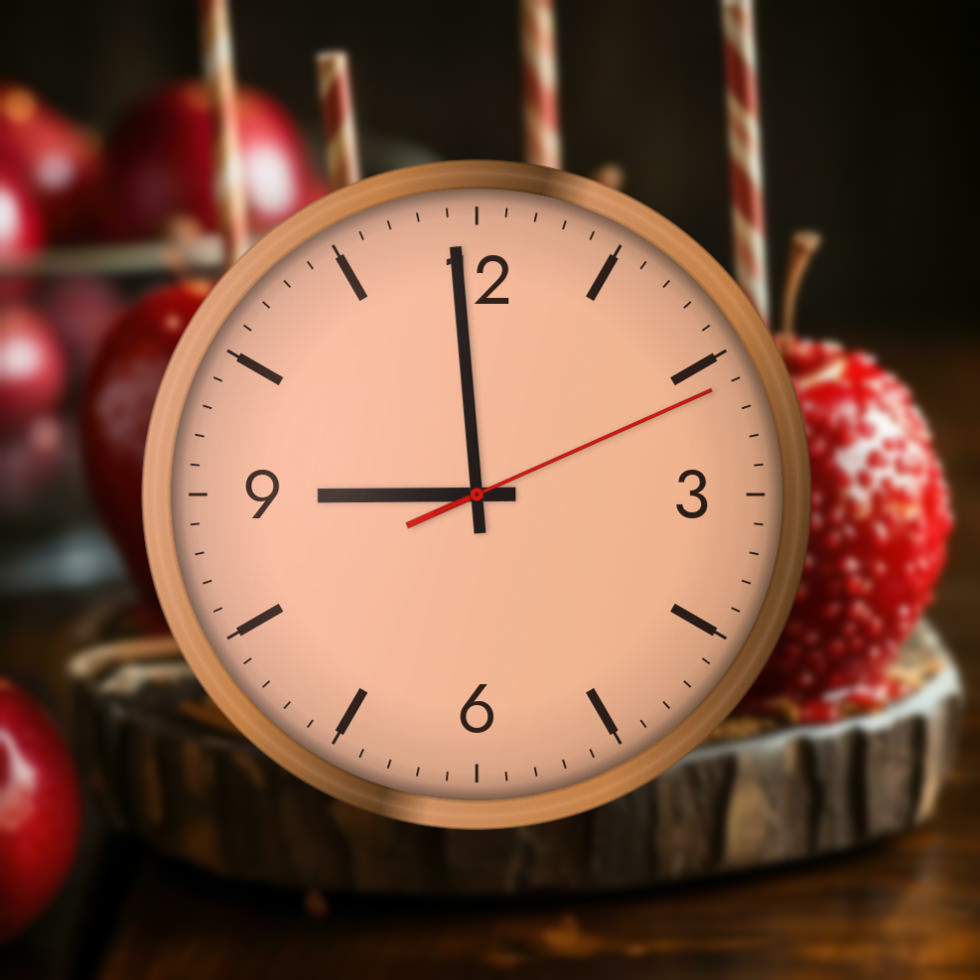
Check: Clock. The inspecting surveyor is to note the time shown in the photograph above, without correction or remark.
8:59:11
